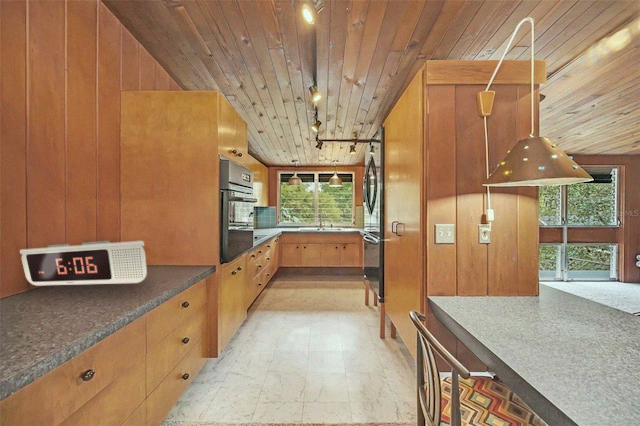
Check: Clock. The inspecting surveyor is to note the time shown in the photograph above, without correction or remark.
6:06
